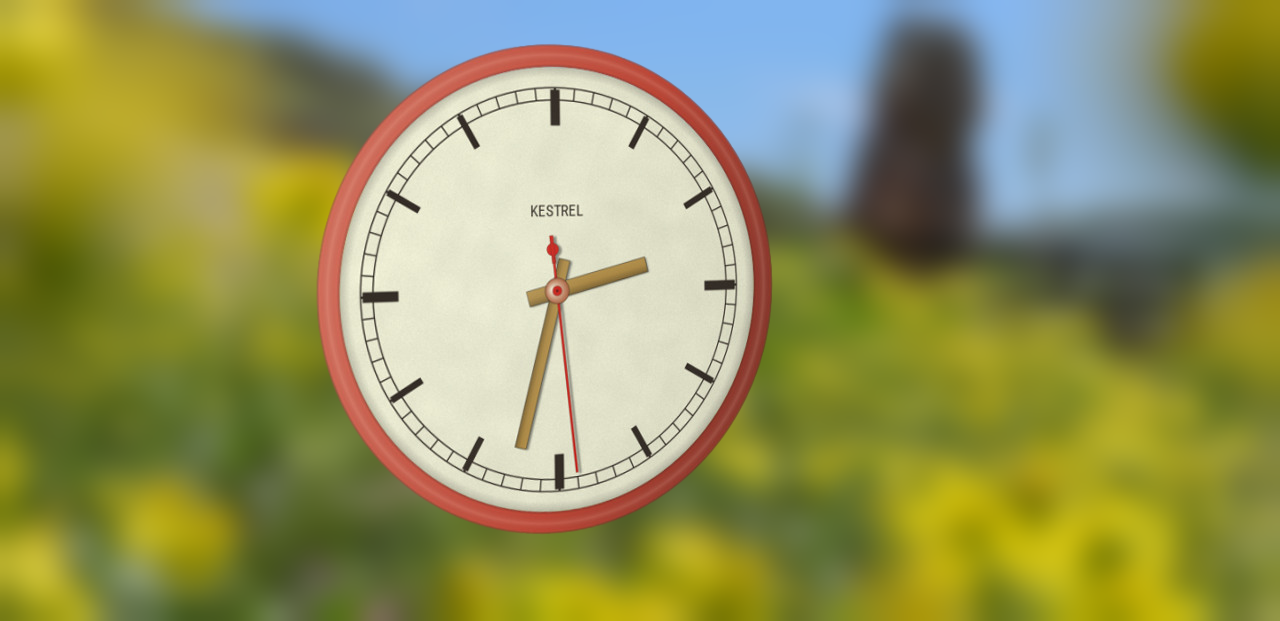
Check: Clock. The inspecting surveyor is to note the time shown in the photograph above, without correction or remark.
2:32:29
